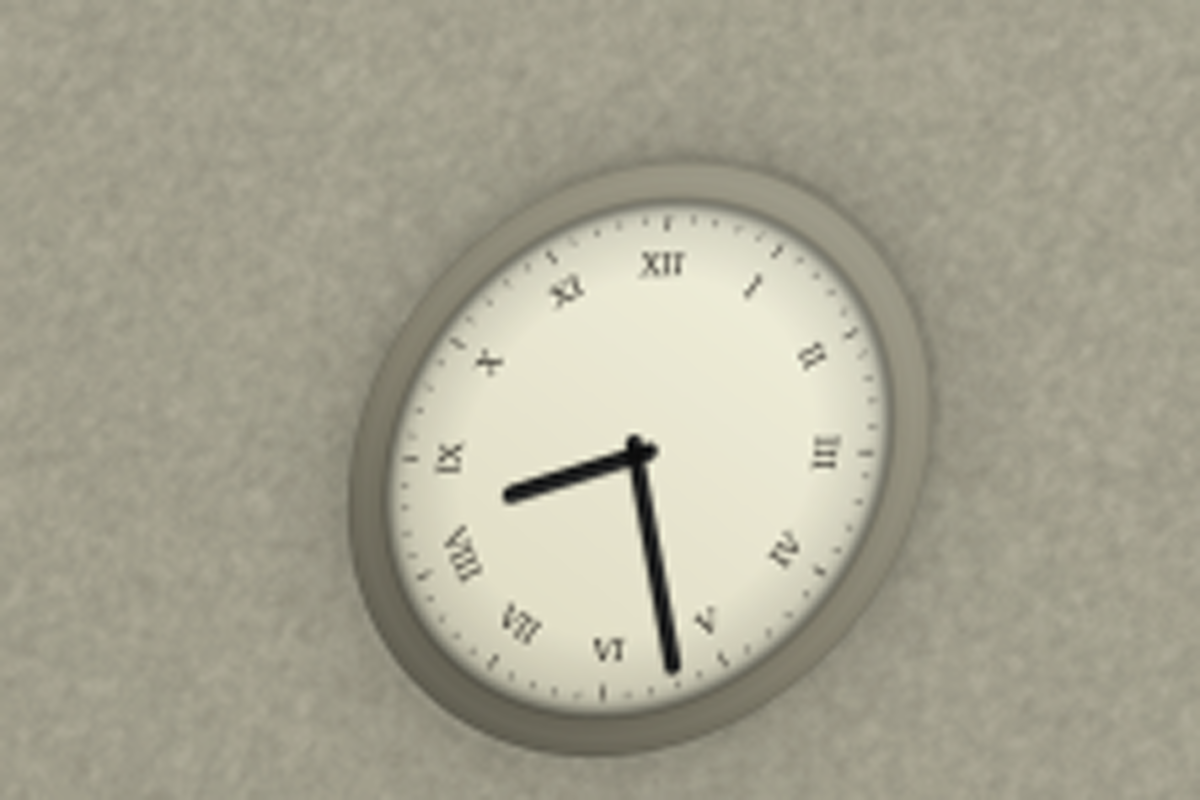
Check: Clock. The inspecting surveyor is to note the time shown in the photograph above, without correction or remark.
8:27
